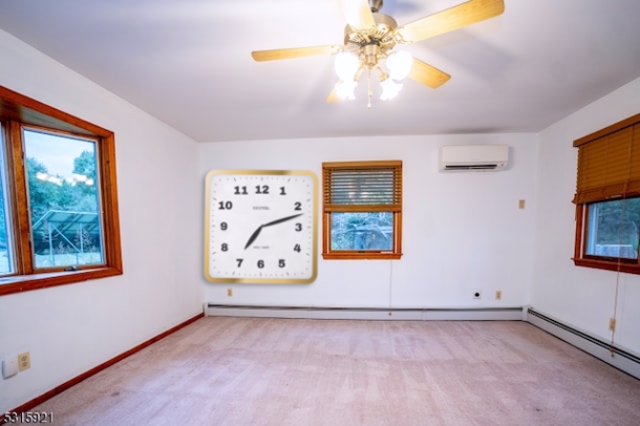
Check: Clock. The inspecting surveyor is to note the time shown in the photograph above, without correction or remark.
7:12
